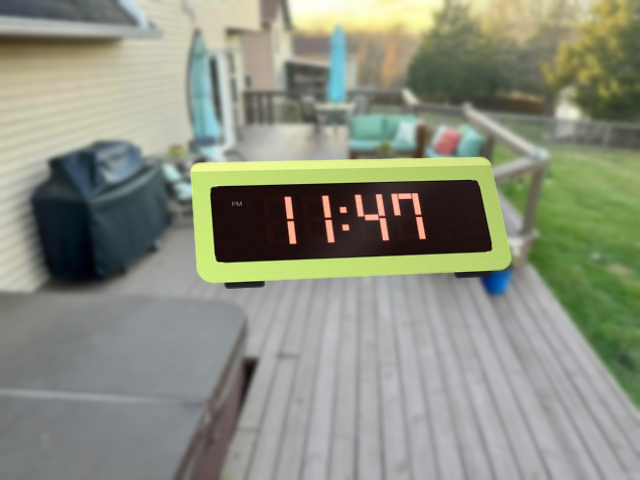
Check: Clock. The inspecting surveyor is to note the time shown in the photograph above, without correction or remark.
11:47
